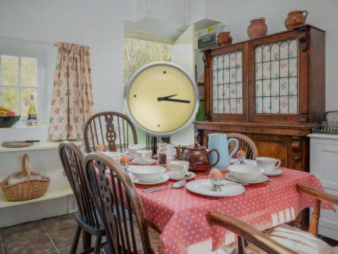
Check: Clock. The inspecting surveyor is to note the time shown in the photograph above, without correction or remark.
2:15
